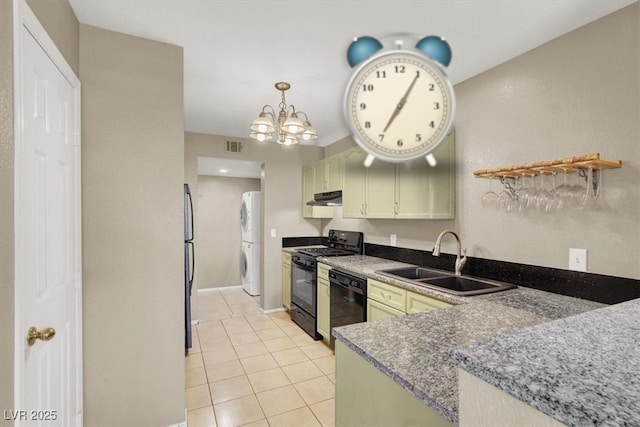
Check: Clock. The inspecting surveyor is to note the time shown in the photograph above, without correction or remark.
7:05
